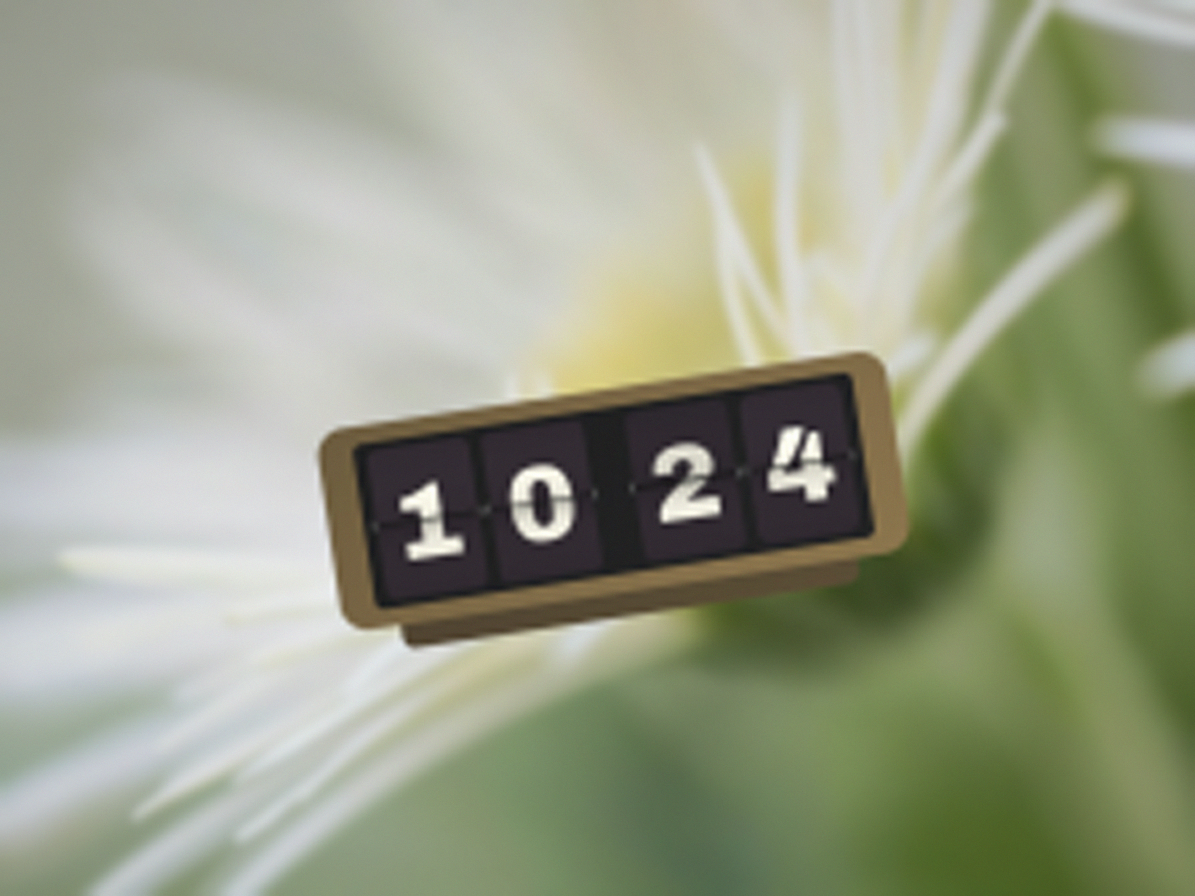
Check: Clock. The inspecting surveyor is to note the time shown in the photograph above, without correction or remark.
10:24
